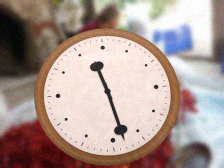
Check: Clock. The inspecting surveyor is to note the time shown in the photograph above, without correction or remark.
11:28
